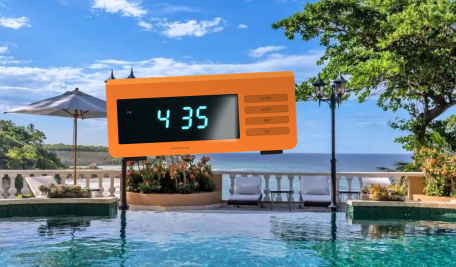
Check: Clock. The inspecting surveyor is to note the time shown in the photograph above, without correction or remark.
4:35
